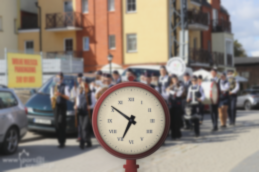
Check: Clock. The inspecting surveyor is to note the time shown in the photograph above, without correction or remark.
6:51
